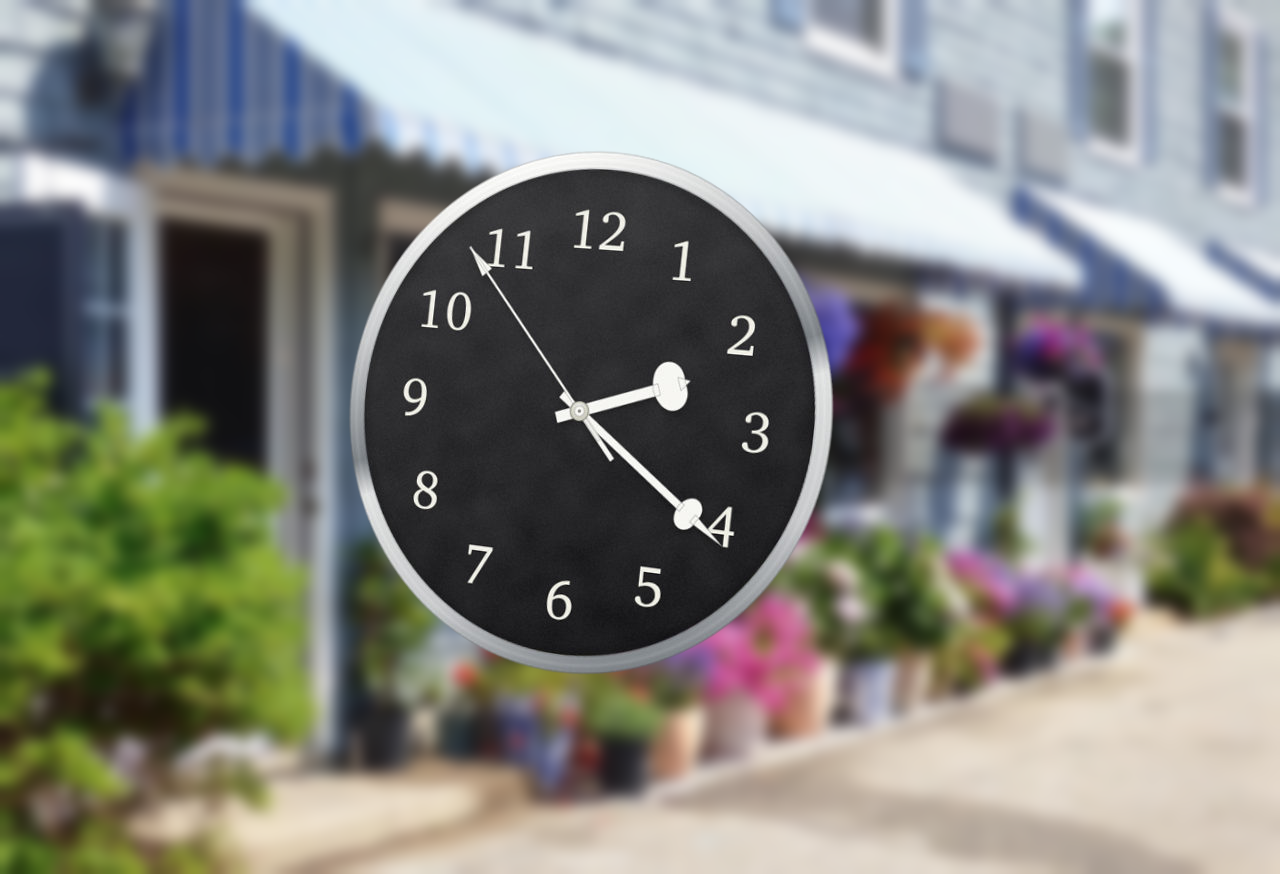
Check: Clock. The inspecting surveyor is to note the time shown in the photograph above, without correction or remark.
2:20:53
